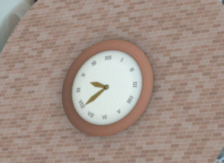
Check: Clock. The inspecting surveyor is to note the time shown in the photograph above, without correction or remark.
9:39
